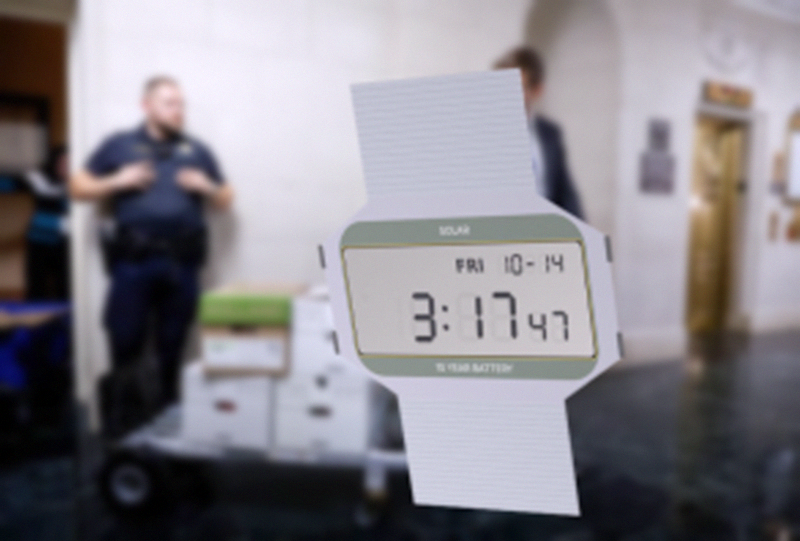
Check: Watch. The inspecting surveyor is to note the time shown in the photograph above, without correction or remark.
3:17:47
